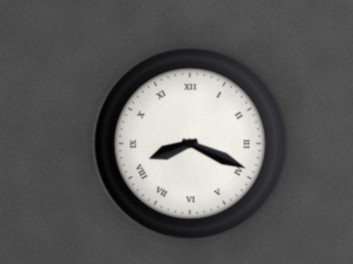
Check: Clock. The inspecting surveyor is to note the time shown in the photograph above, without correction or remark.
8:19
